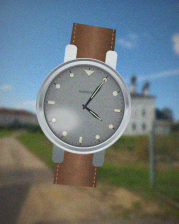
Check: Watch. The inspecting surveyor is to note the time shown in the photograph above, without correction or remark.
4:05
